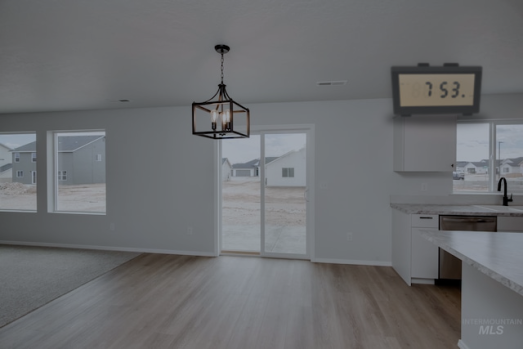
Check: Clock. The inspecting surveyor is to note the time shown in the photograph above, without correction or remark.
7:53
